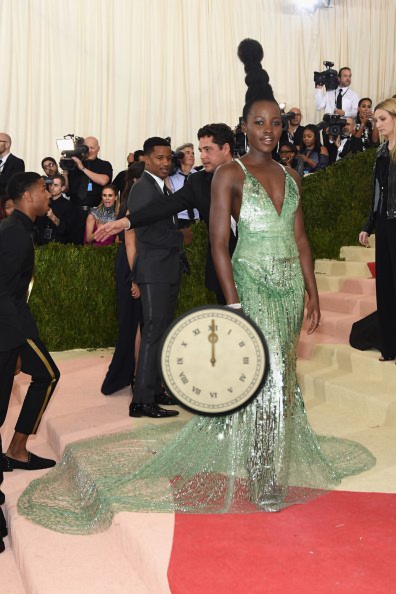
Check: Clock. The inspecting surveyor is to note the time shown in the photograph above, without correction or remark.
12:00
